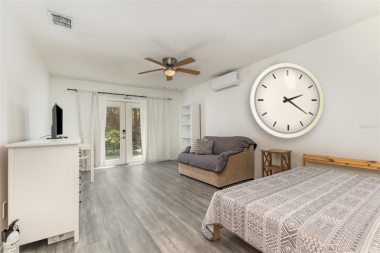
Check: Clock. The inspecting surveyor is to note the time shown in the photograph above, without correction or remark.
2:21
